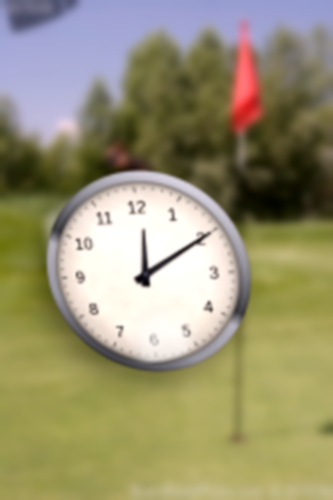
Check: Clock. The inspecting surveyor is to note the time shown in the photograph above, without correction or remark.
12:10
